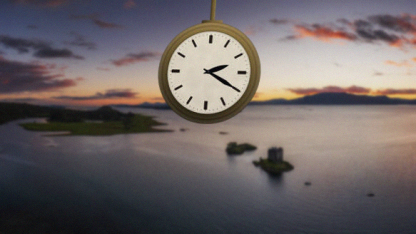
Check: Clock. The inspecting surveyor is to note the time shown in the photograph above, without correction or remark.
2:20
